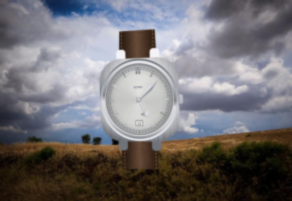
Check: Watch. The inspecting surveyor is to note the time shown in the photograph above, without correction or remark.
5:08
